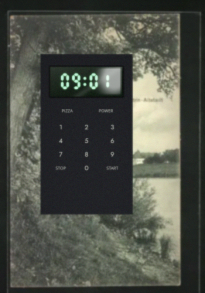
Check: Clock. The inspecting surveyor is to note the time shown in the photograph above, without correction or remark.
9:01
